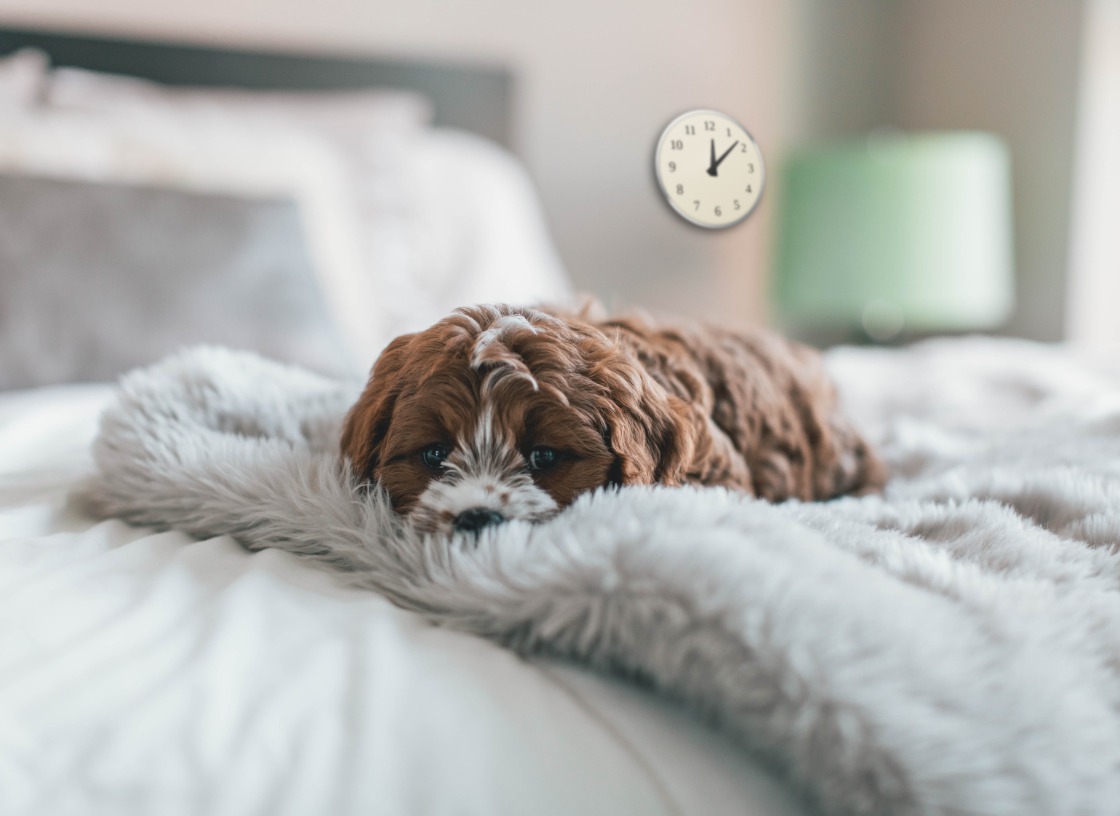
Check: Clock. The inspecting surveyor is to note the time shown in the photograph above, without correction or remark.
12:08
